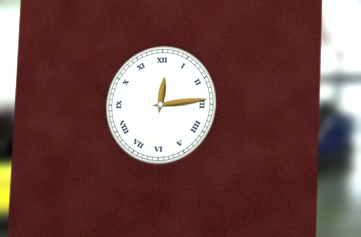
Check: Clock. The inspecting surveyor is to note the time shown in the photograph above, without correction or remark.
12:14
